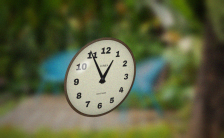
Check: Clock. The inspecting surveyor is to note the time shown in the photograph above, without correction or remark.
12:55
